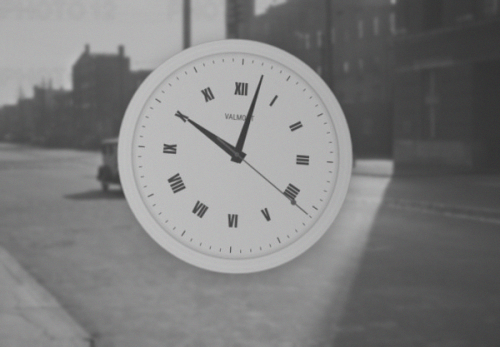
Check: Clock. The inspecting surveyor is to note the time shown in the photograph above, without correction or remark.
10:02:21
